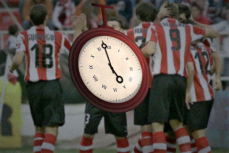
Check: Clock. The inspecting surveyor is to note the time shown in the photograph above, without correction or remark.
4:58
